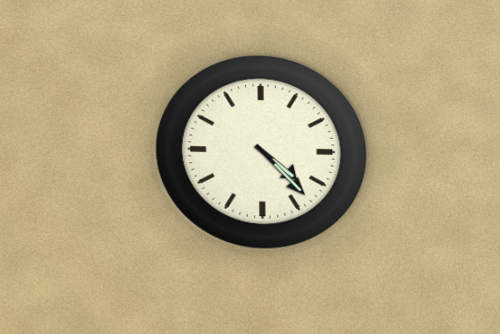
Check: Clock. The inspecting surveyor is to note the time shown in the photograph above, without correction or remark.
4:23
